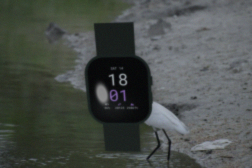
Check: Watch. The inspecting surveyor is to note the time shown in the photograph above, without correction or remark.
18:01
